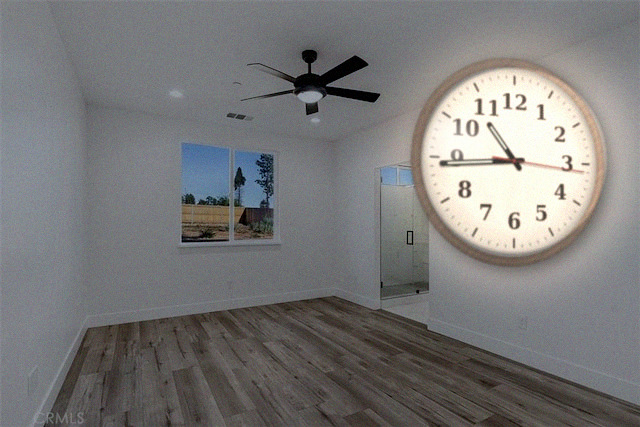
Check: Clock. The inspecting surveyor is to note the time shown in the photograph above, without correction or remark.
10:44:16
